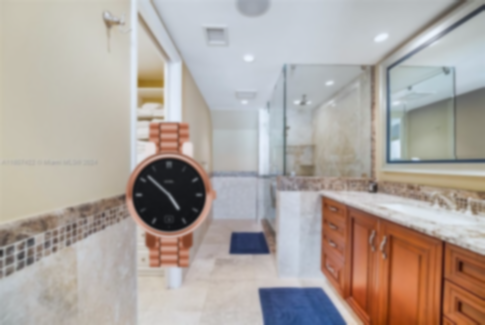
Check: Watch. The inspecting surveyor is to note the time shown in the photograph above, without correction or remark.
4:52
